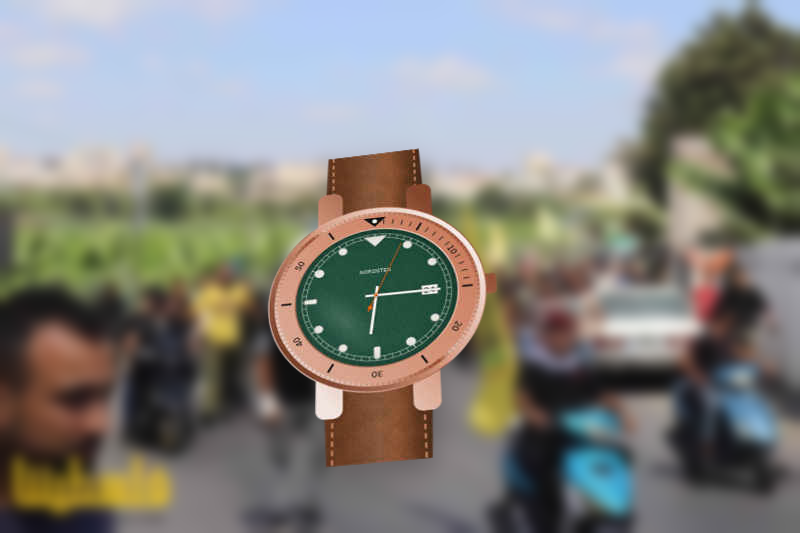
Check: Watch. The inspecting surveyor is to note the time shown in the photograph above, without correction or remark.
6:15:04
